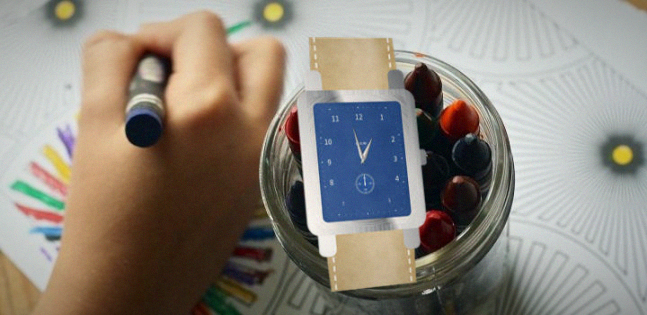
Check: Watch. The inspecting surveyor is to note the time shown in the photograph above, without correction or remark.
12:58
